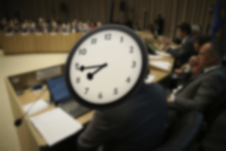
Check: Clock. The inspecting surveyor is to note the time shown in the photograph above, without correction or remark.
7:44
